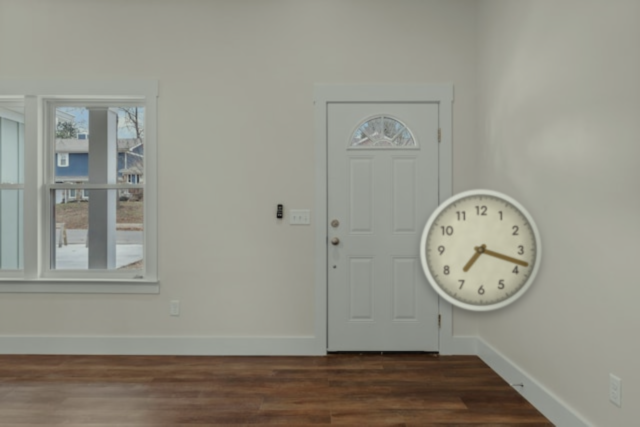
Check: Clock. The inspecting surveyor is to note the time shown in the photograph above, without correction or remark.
7:18
